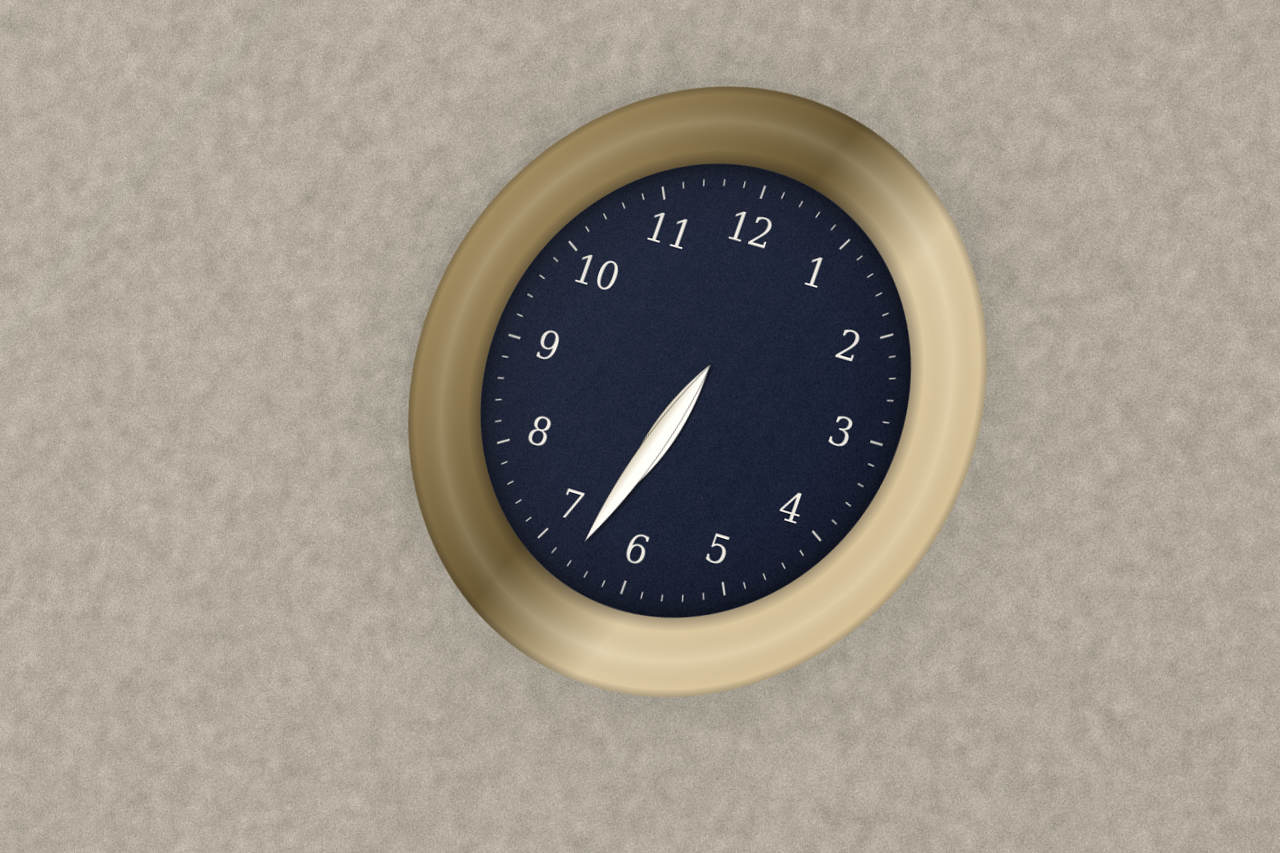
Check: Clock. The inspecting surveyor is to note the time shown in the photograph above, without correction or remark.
6:33
